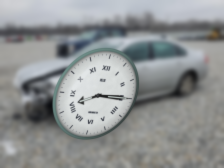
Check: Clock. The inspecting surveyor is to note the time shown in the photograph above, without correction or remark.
8:15
